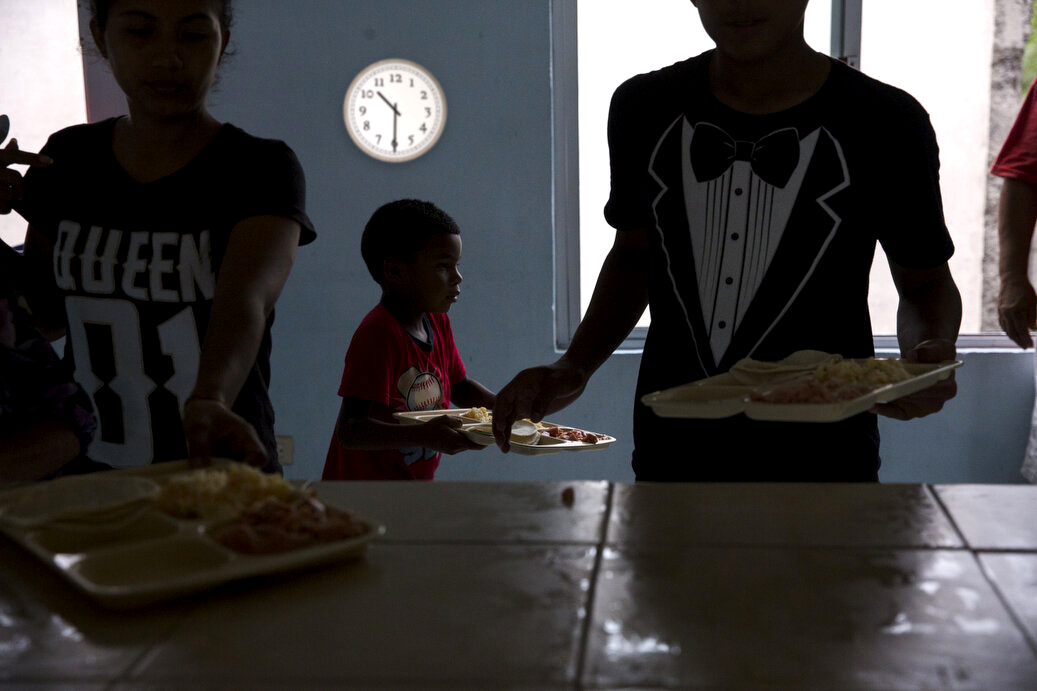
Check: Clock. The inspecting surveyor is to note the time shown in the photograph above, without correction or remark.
10:30
